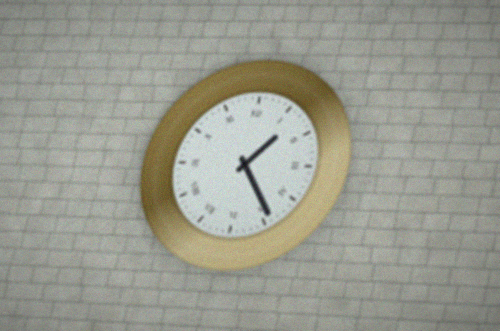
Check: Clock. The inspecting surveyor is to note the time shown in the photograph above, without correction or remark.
1:24
